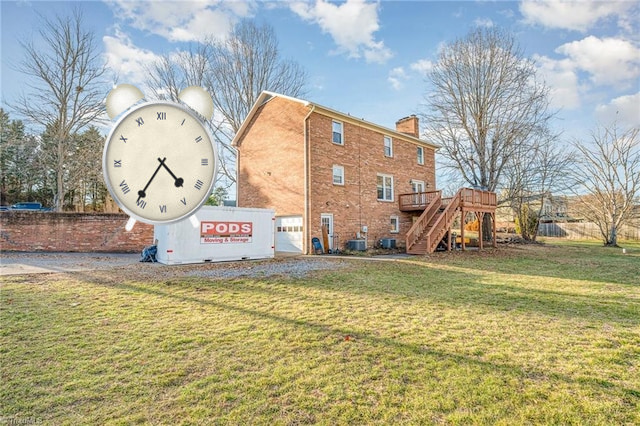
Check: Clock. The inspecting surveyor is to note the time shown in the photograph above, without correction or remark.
4:36
